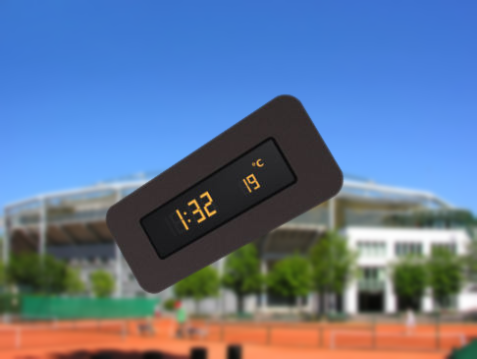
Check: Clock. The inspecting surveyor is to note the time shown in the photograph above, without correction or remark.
1:32
